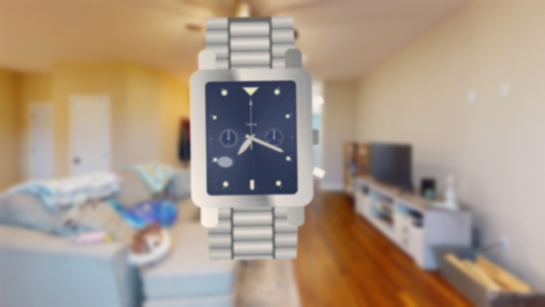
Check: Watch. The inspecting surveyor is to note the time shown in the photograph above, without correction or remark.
7:19
